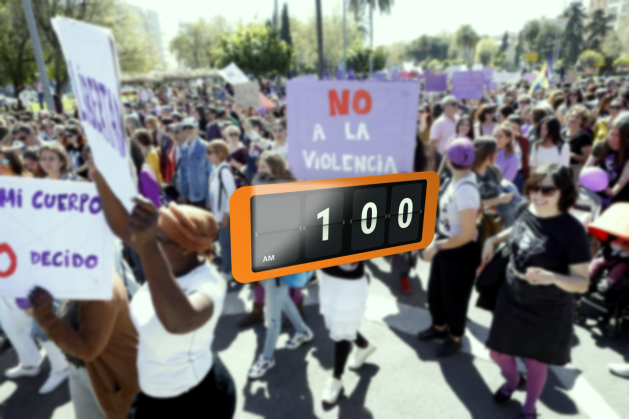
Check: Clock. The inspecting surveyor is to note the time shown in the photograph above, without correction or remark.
1:00
